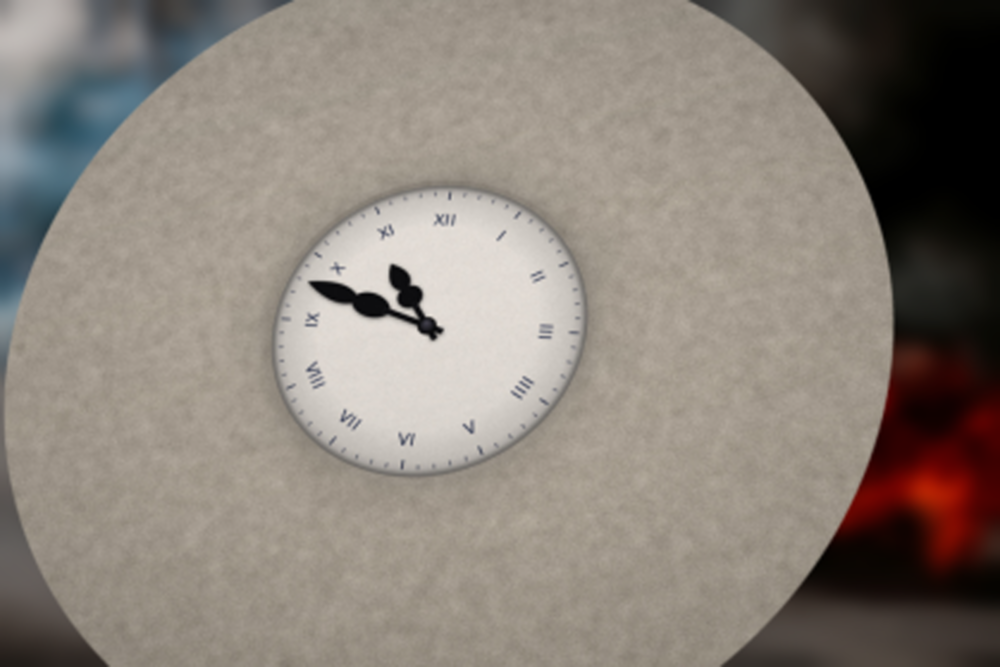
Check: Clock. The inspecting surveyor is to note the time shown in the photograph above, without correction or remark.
10:48
